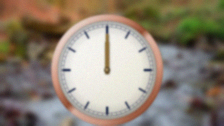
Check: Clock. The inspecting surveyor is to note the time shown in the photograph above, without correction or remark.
12:00
